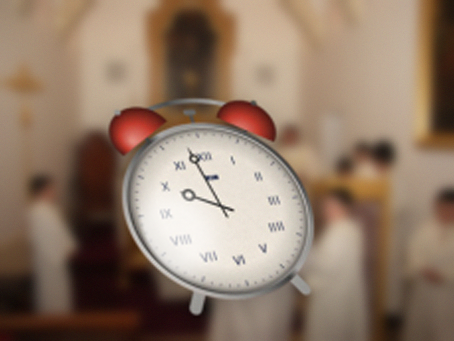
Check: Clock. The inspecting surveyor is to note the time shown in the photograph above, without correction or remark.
9:58
